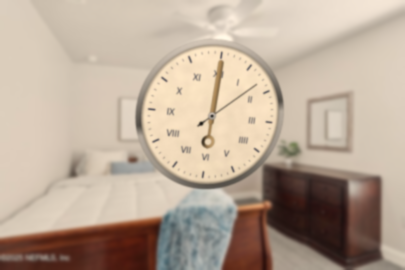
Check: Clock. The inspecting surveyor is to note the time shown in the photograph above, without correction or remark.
6:00:08
